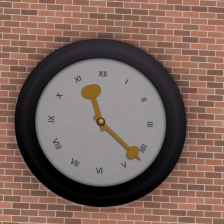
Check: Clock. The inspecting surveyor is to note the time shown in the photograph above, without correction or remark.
11:22
